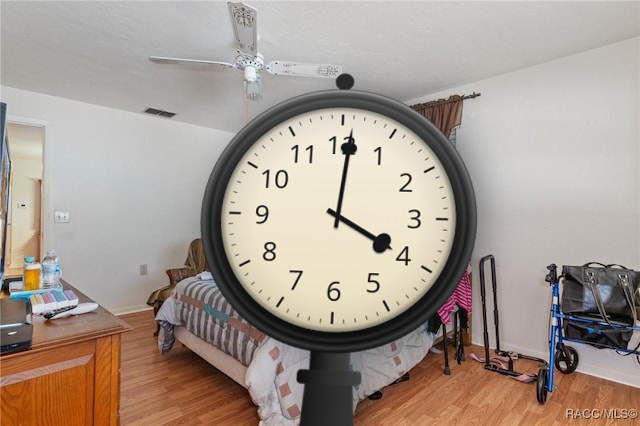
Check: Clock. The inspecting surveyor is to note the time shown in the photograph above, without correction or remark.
4:01
